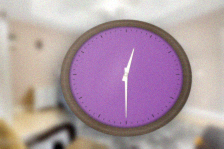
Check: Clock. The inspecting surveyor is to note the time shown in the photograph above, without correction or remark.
12:30
